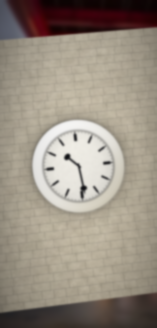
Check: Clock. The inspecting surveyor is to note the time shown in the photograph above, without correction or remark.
10:29
